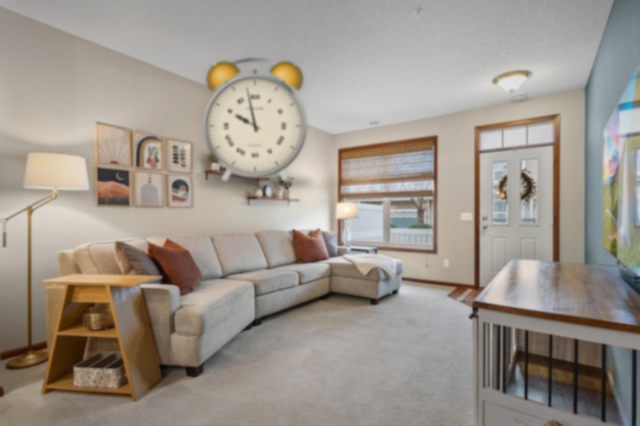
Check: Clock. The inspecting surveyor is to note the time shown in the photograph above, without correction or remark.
9:58
